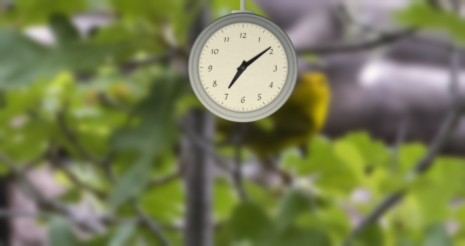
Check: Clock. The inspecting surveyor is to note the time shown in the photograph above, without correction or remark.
7:09
